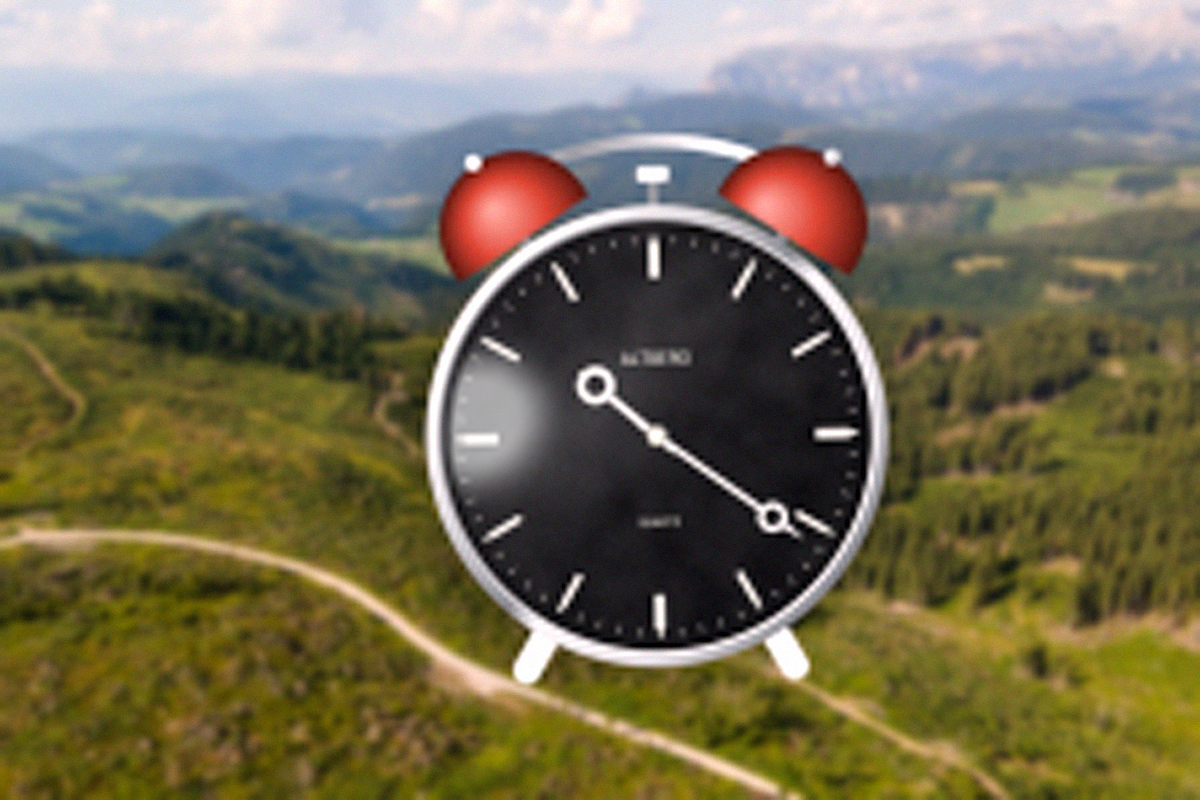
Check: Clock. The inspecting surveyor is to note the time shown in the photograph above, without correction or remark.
10:21
